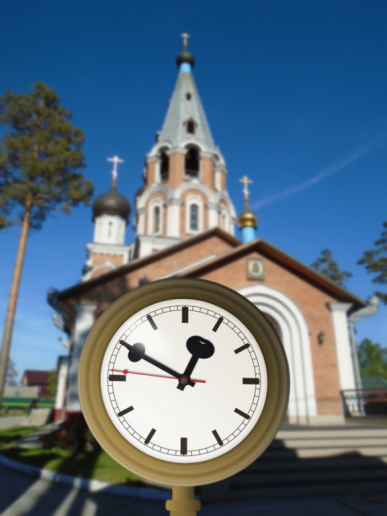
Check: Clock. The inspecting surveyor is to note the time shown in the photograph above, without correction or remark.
12:49:46
